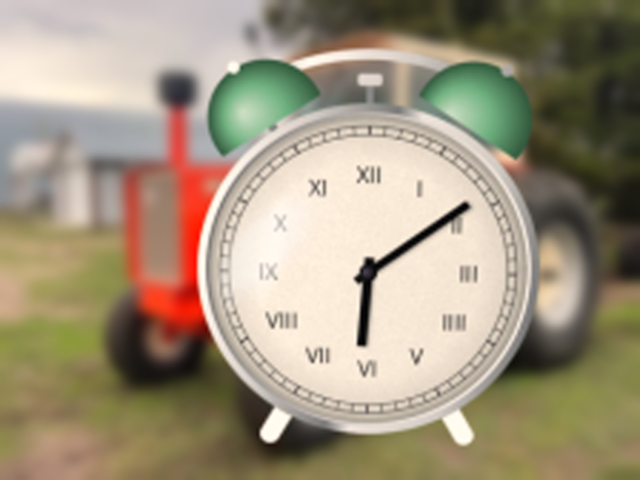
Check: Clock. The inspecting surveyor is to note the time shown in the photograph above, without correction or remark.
6:09
